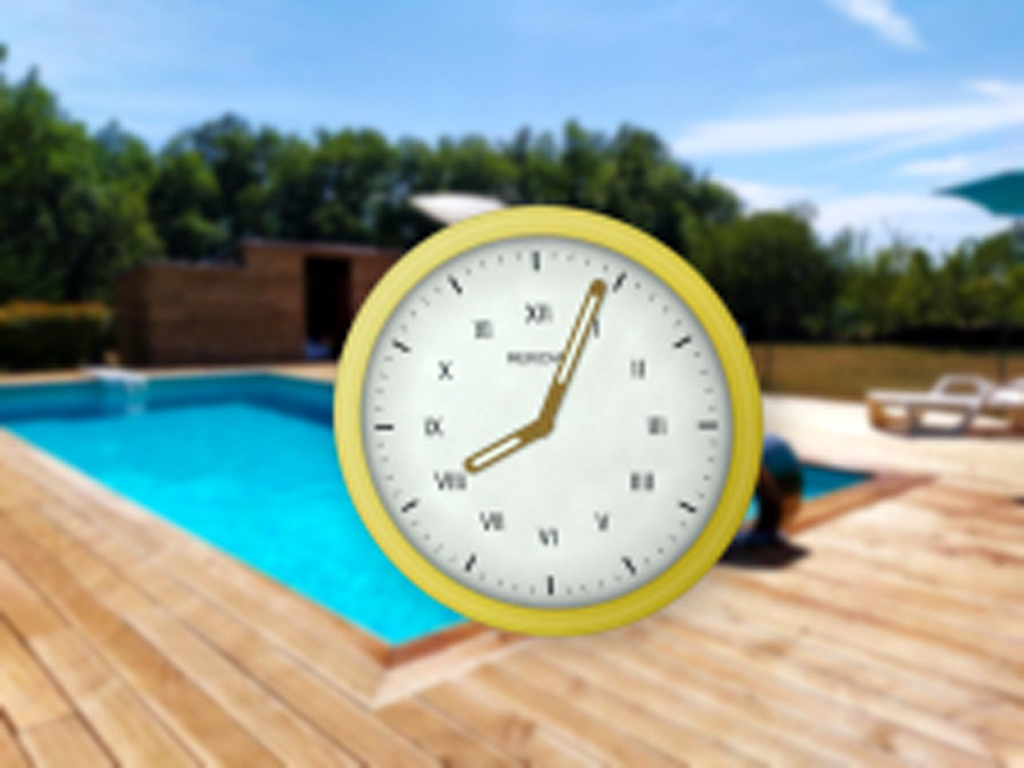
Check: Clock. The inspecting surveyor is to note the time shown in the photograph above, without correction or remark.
8:04
